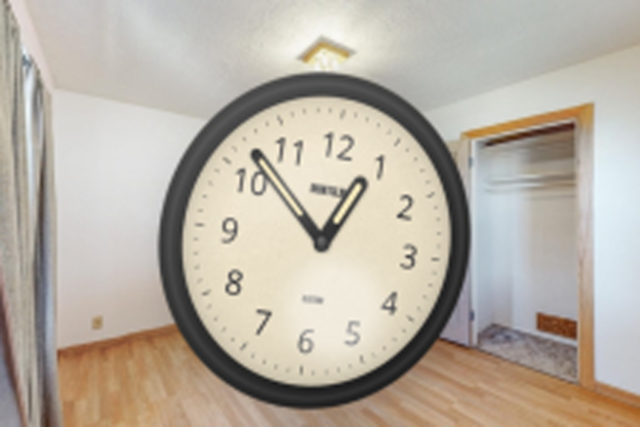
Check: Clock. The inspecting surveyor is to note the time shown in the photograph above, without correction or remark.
12:52
